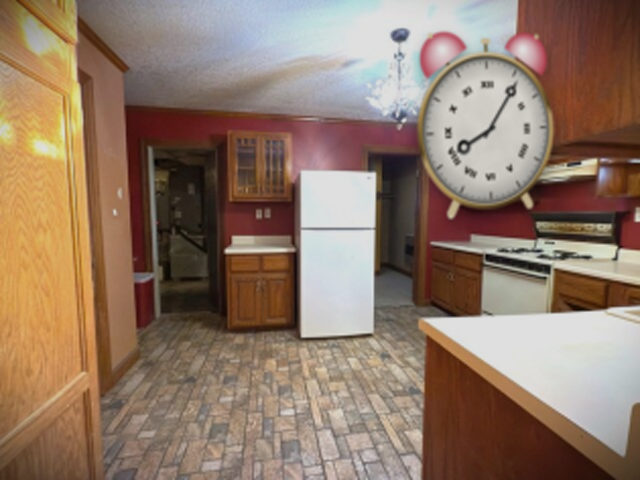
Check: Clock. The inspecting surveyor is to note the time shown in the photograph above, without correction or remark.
8:06
